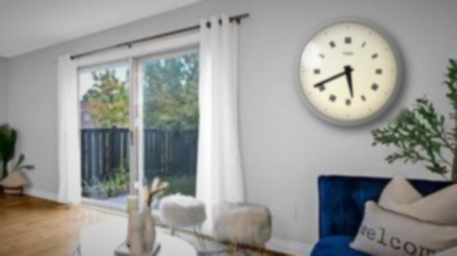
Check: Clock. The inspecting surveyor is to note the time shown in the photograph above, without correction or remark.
5:41
